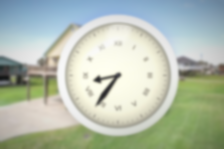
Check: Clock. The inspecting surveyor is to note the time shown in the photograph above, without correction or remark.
8:36
